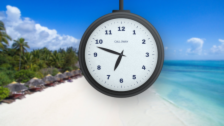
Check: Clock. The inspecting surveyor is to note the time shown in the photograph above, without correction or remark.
6:48
